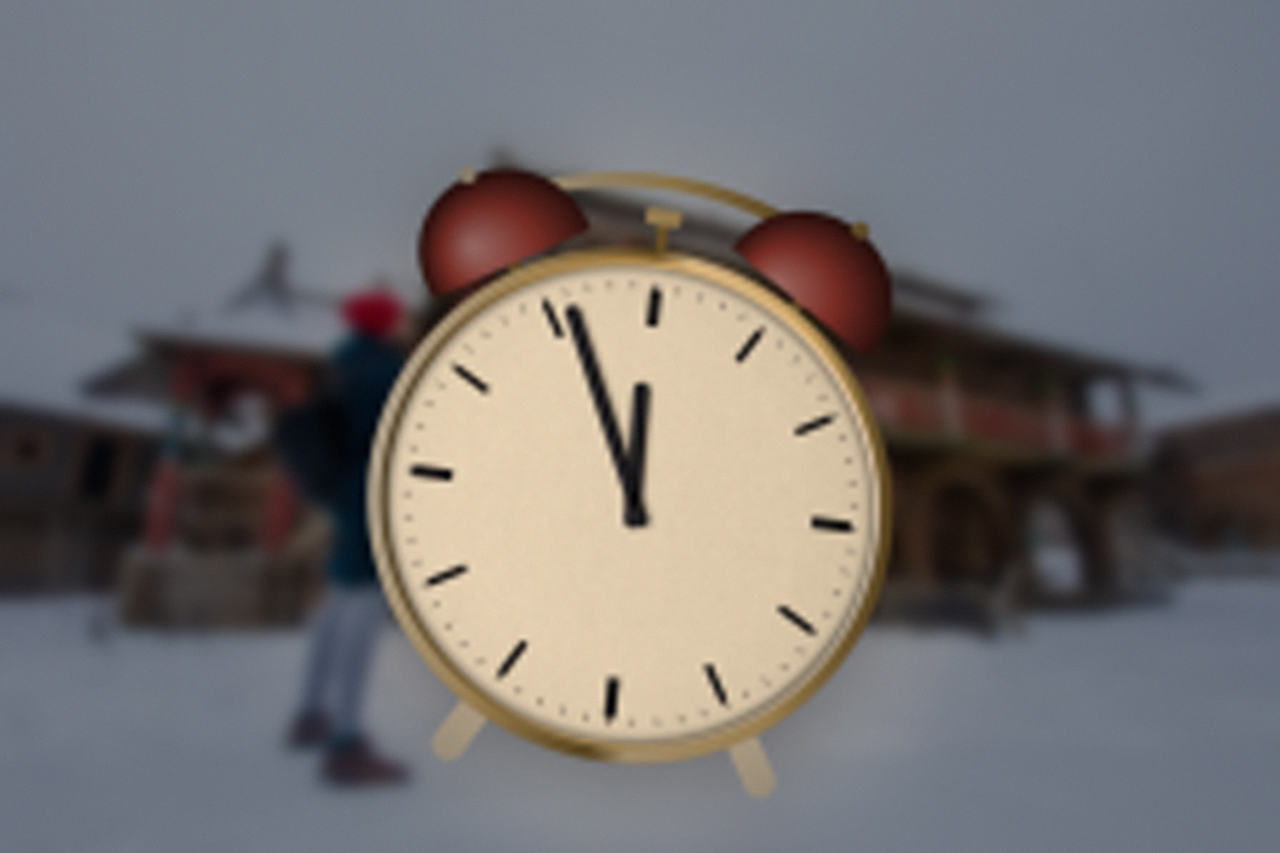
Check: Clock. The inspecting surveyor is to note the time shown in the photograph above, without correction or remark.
11:56
